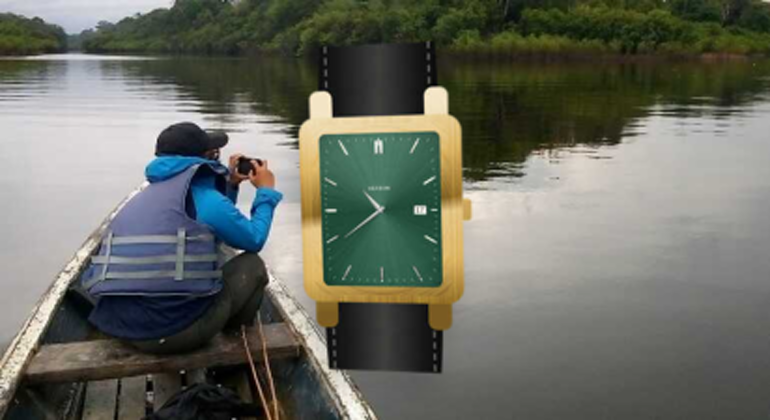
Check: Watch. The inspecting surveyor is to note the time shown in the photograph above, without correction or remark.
10:39
